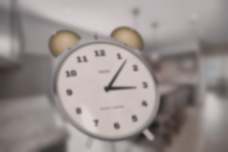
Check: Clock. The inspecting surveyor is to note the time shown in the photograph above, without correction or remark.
3:07
